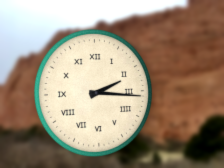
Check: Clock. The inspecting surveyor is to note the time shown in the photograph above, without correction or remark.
2:16
